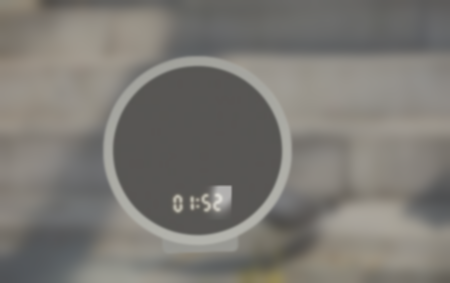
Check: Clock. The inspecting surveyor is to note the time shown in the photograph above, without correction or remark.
1:52
